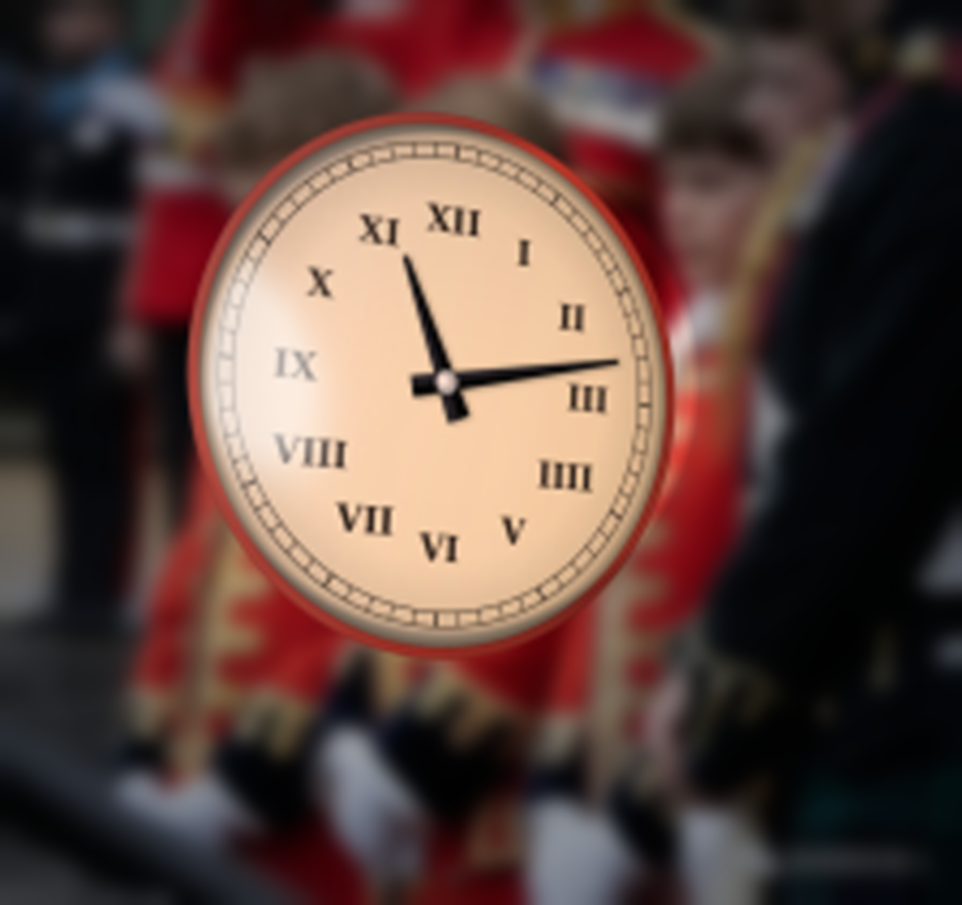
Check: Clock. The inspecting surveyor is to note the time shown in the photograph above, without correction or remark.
11:13
